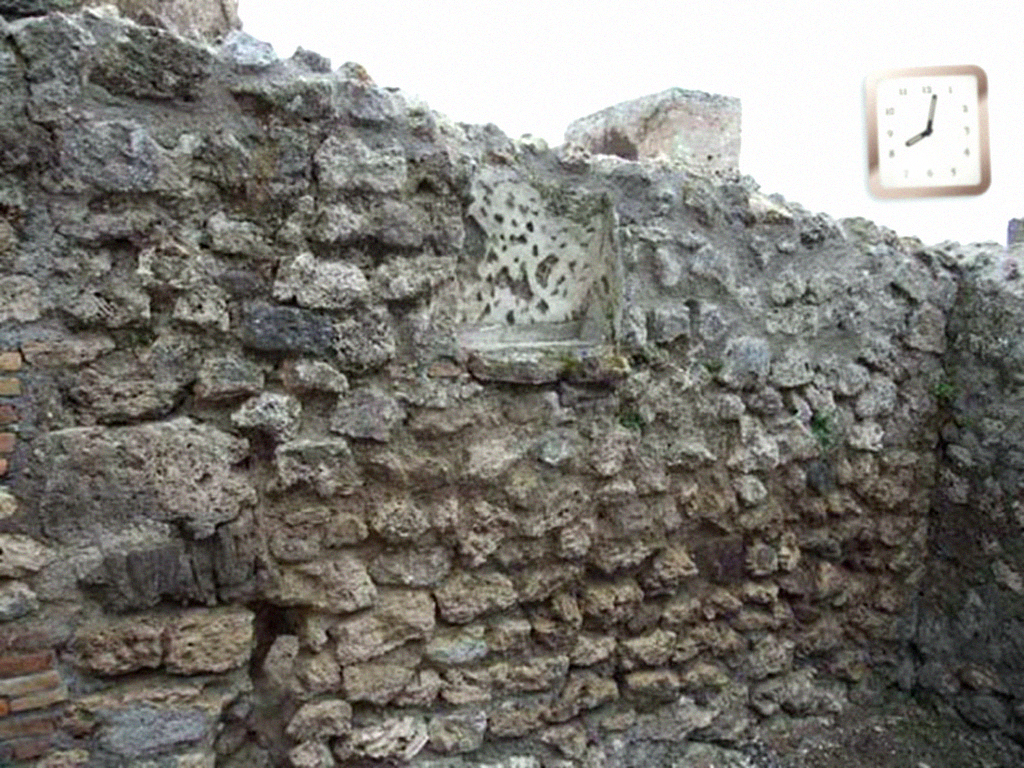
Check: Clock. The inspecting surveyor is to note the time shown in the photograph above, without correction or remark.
8:02
